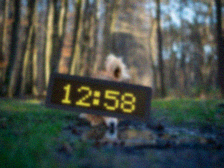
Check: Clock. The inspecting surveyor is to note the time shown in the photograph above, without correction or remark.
12:58
